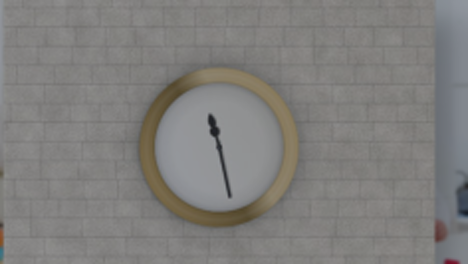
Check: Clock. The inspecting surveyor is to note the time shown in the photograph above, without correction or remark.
11:28
